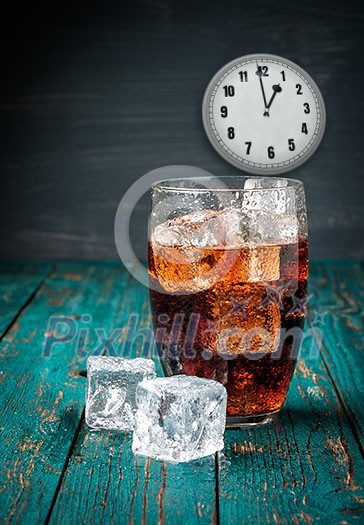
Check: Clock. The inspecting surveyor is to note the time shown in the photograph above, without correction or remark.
12:59
